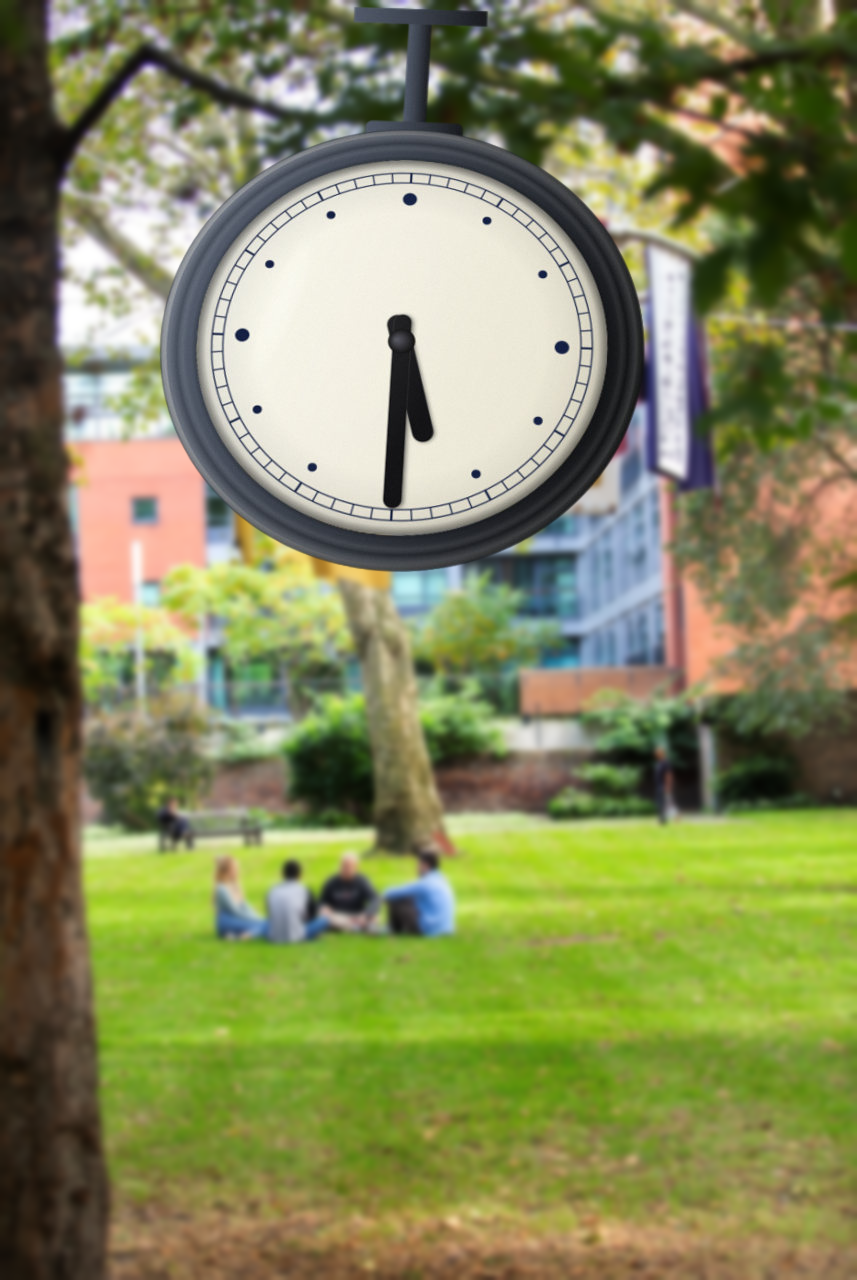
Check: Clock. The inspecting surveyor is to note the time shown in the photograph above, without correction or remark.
5:30
